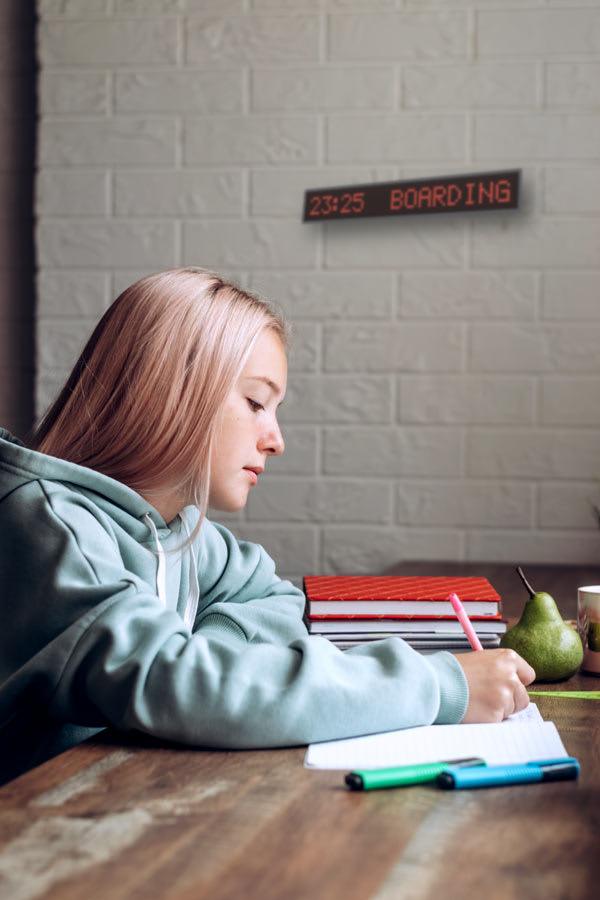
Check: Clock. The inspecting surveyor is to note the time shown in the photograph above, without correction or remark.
23:25
